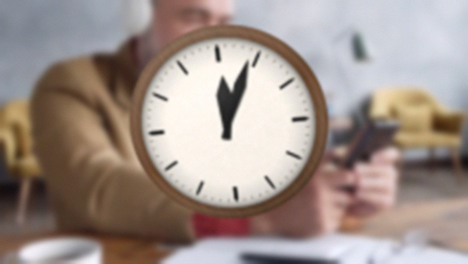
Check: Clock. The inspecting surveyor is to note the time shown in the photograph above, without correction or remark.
12:04
